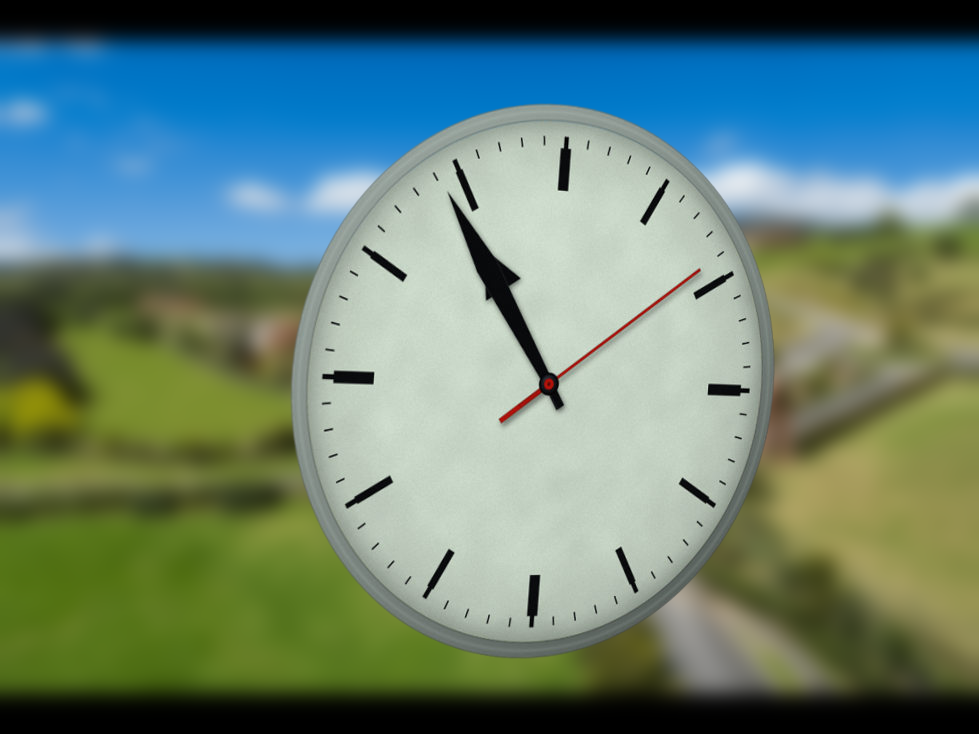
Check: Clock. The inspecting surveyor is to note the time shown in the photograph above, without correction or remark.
10:54:09
